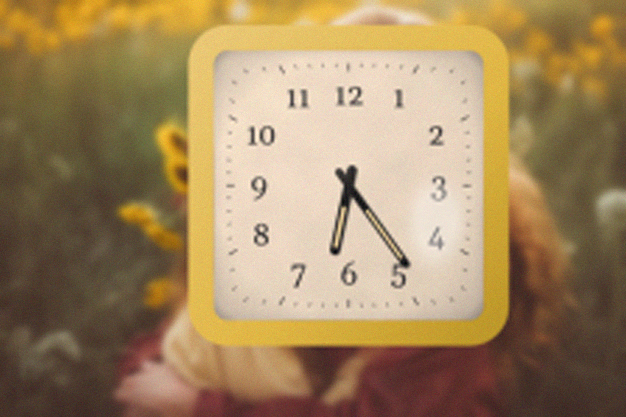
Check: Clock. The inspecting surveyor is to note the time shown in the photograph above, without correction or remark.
6:24
